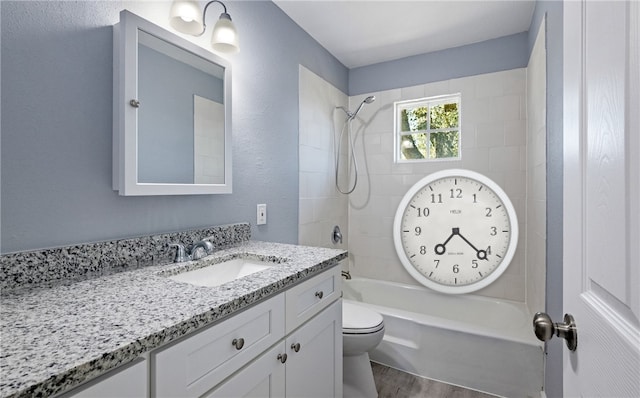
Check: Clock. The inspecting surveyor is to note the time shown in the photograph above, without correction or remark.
7:22
